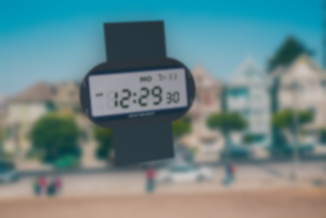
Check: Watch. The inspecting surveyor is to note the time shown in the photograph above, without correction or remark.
12:29:30
